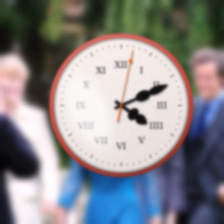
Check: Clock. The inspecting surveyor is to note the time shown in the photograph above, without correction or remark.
4:11:02
